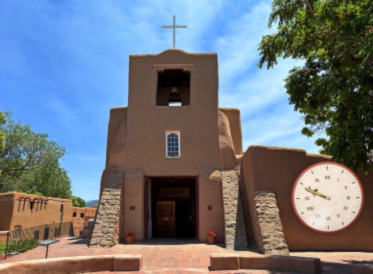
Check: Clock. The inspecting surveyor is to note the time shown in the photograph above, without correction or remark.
9:49
